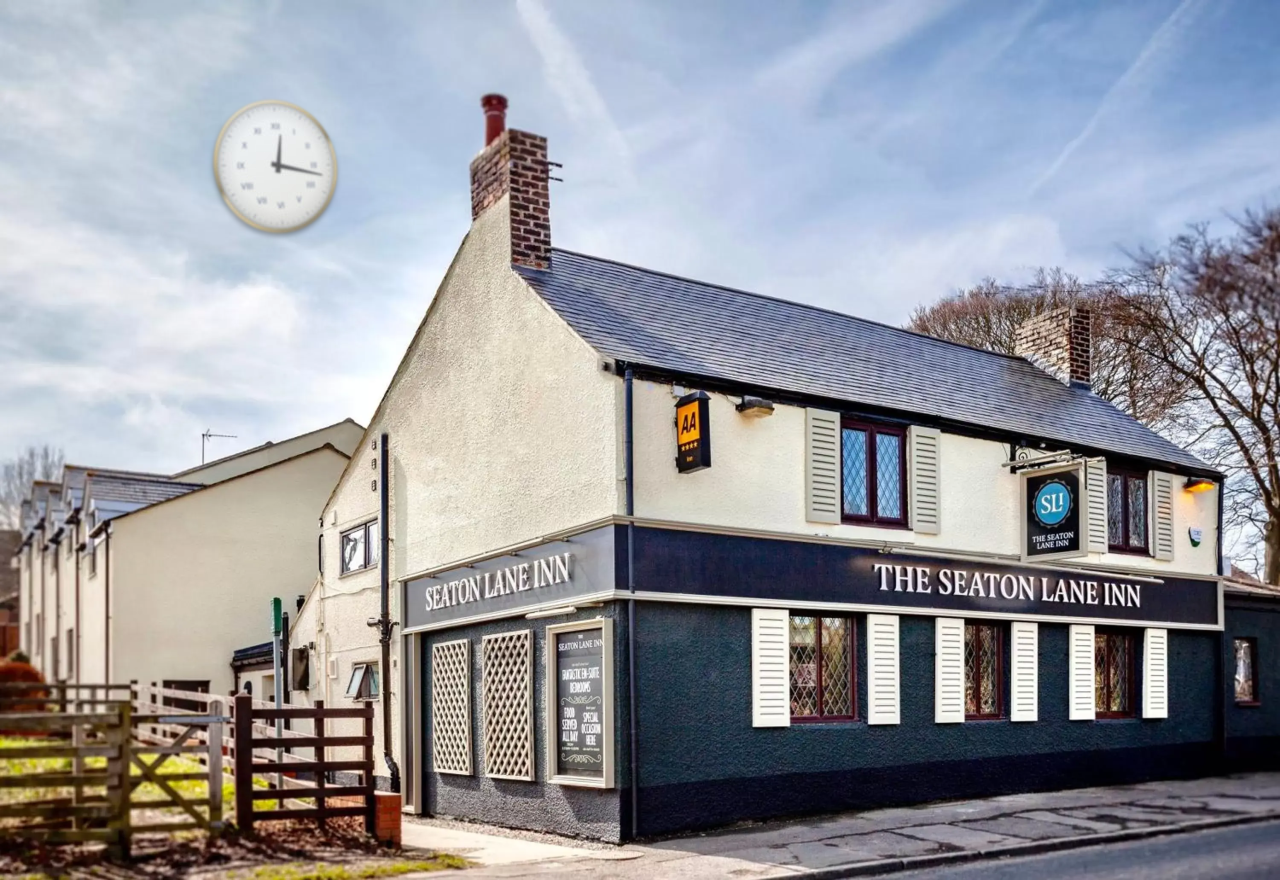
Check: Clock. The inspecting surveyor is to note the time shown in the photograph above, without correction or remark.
12:17
